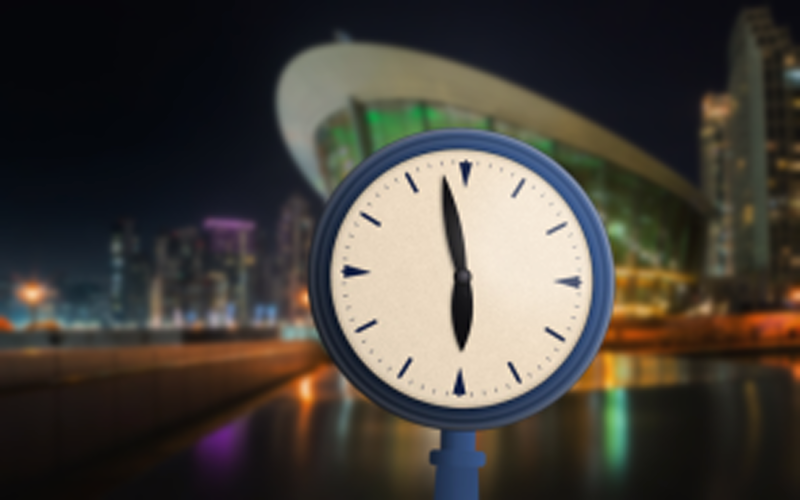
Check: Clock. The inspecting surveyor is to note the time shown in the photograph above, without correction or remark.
5:58
